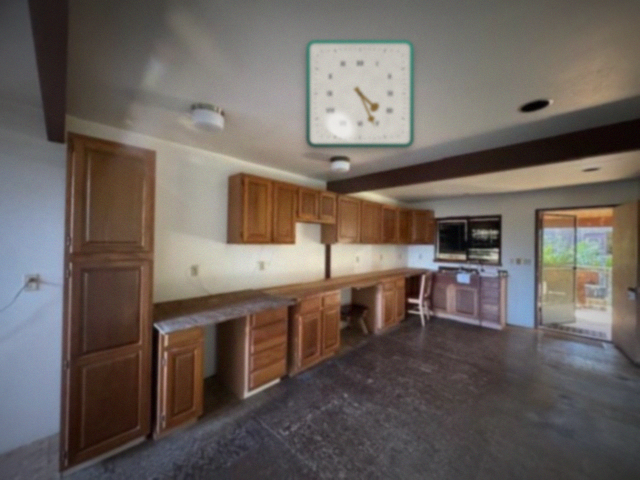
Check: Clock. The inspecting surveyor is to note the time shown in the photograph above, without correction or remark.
4:26
